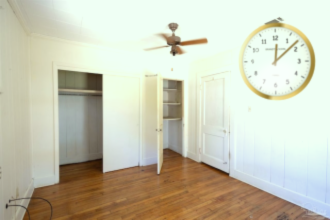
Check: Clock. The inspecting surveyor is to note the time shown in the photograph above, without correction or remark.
12:08
